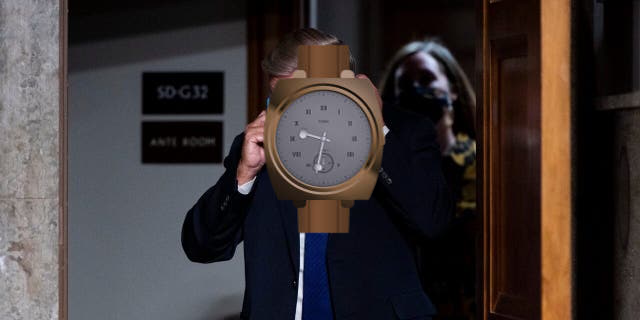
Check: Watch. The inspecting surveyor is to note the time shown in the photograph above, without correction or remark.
9:32
